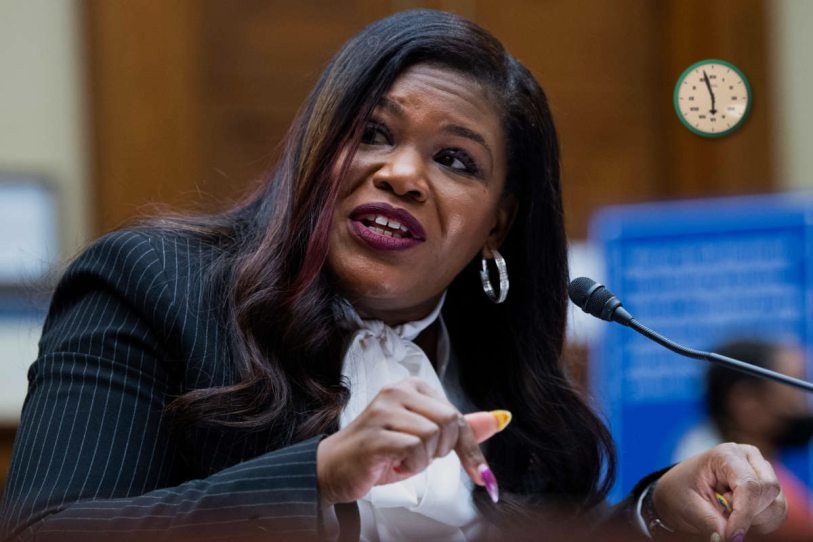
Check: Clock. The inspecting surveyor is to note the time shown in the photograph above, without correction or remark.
5:57
